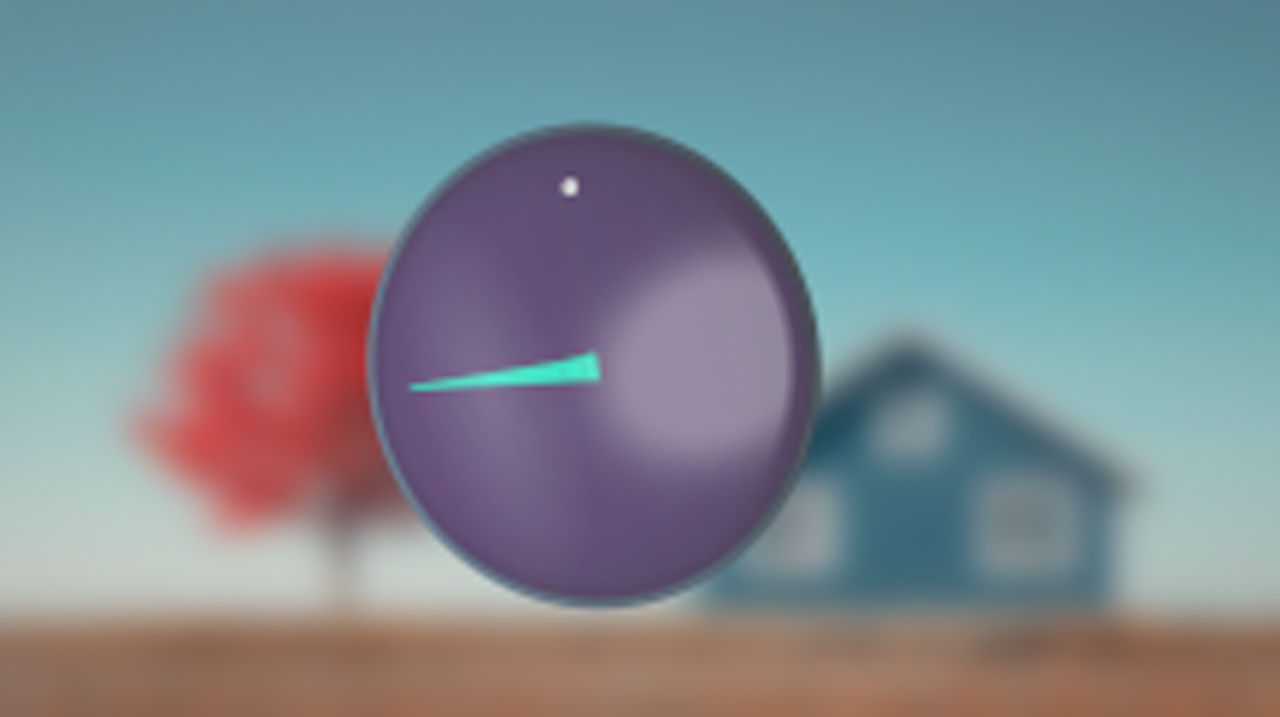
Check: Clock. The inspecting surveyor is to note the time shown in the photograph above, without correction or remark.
8:44
